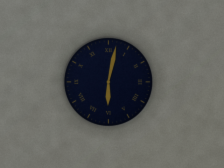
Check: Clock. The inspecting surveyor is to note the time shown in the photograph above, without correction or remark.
6:02
